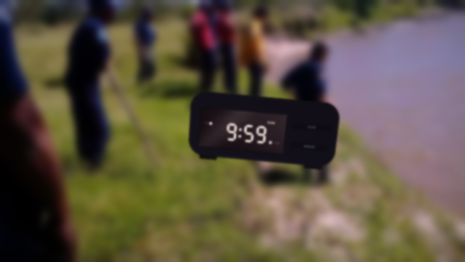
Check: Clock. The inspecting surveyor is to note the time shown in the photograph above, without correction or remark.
9:59
